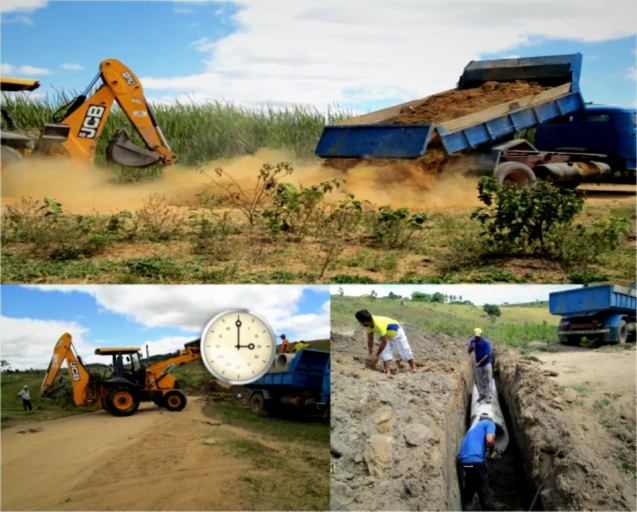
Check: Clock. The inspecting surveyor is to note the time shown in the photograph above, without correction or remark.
3:00
